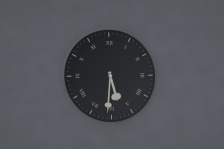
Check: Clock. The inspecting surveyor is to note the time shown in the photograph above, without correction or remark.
5:31
